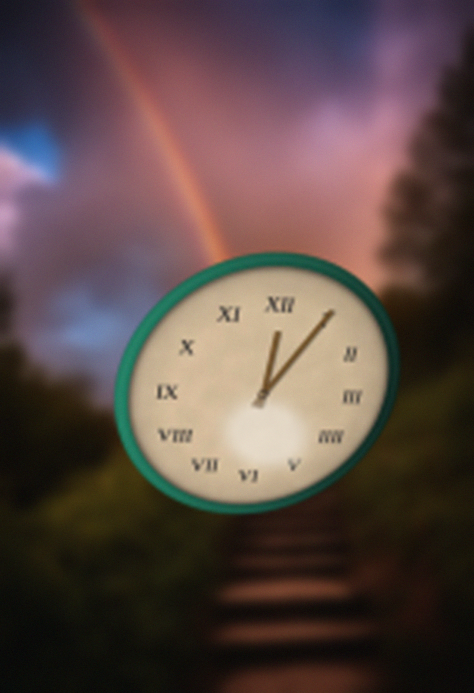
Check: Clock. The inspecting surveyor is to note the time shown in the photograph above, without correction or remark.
12:05
